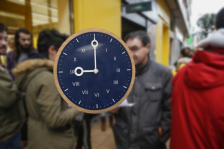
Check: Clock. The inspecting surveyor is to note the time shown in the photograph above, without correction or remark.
9:00
